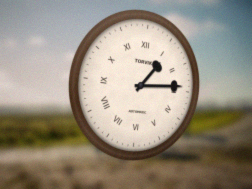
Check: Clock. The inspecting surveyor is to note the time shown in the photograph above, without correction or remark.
1:14
